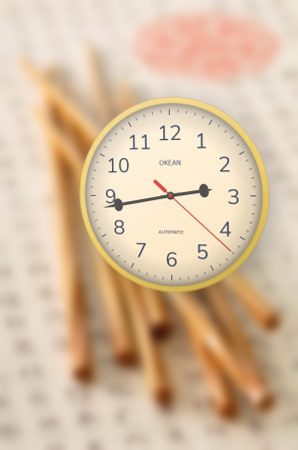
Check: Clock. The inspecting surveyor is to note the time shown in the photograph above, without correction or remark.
2:43:22
